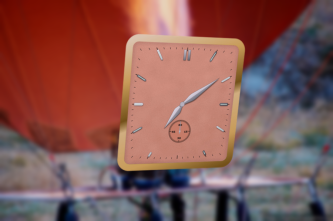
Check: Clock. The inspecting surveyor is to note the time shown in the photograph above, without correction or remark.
7:09
